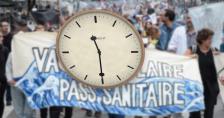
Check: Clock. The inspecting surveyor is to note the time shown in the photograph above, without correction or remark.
11:30
